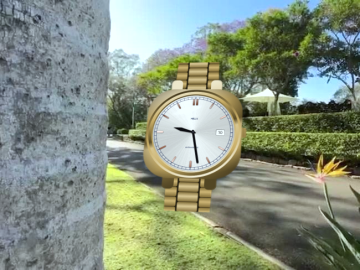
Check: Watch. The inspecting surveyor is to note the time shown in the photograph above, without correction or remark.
9:28
